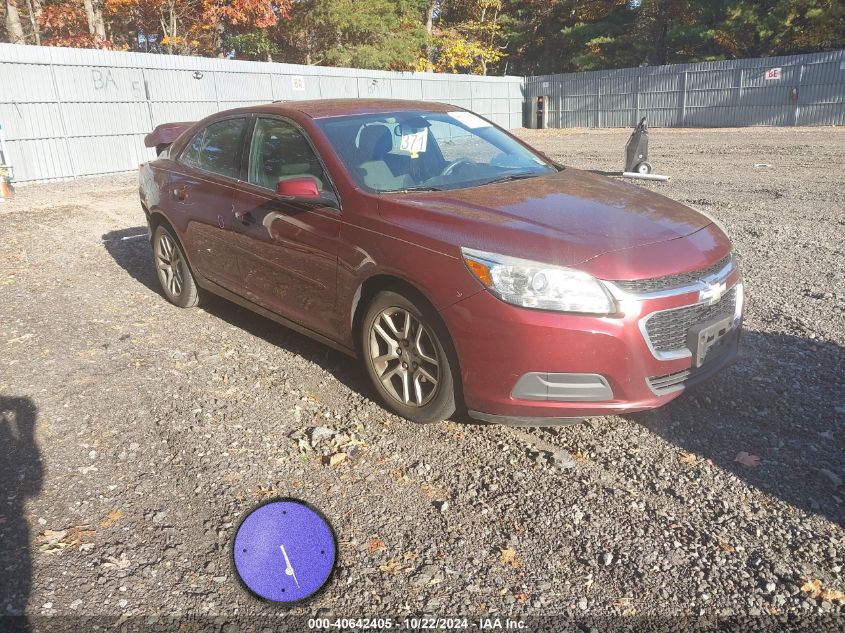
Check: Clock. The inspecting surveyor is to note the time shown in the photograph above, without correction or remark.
5:26
